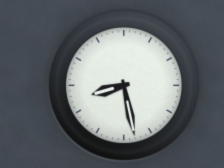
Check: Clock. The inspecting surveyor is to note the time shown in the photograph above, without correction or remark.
8:28
